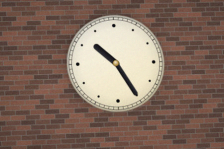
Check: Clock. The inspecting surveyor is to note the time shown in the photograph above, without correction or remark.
10:25
